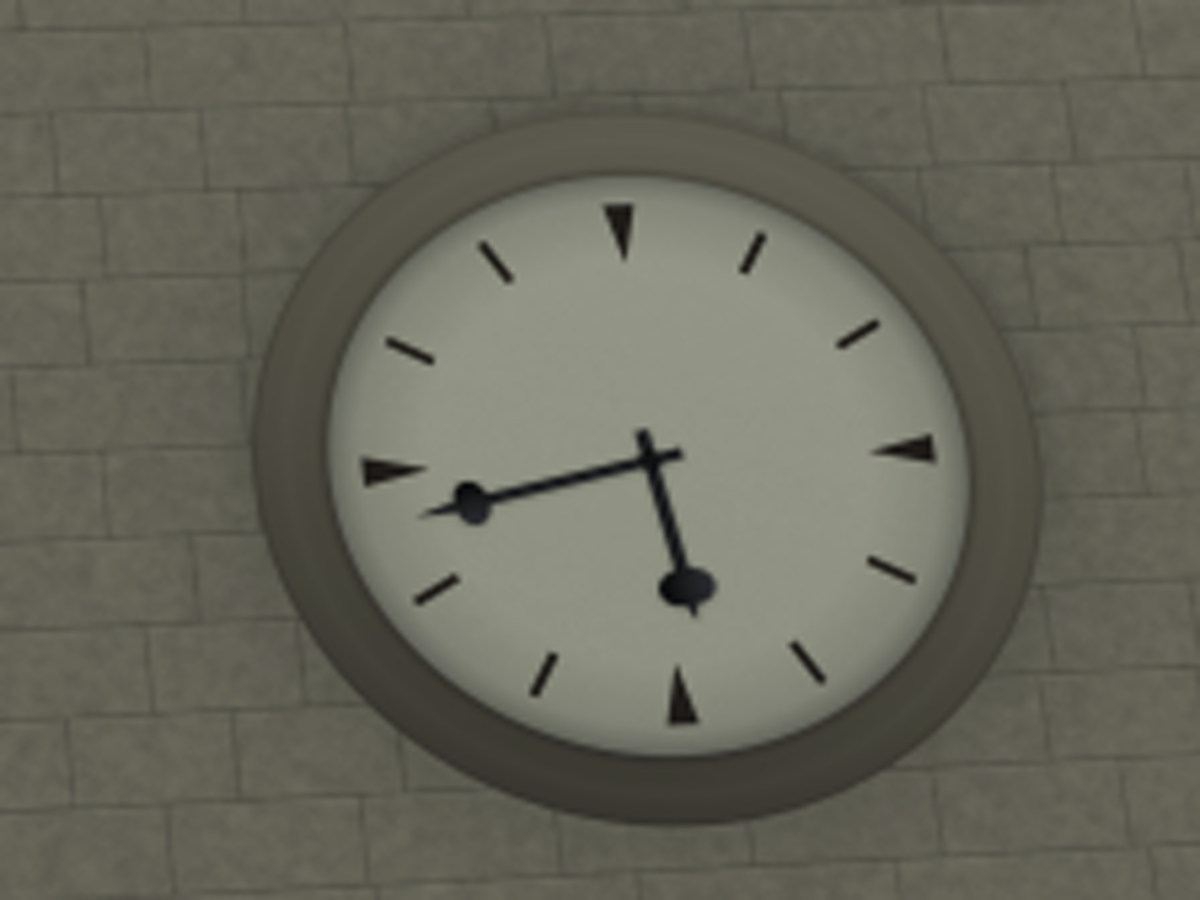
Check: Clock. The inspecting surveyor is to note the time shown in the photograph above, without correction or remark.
5:43
